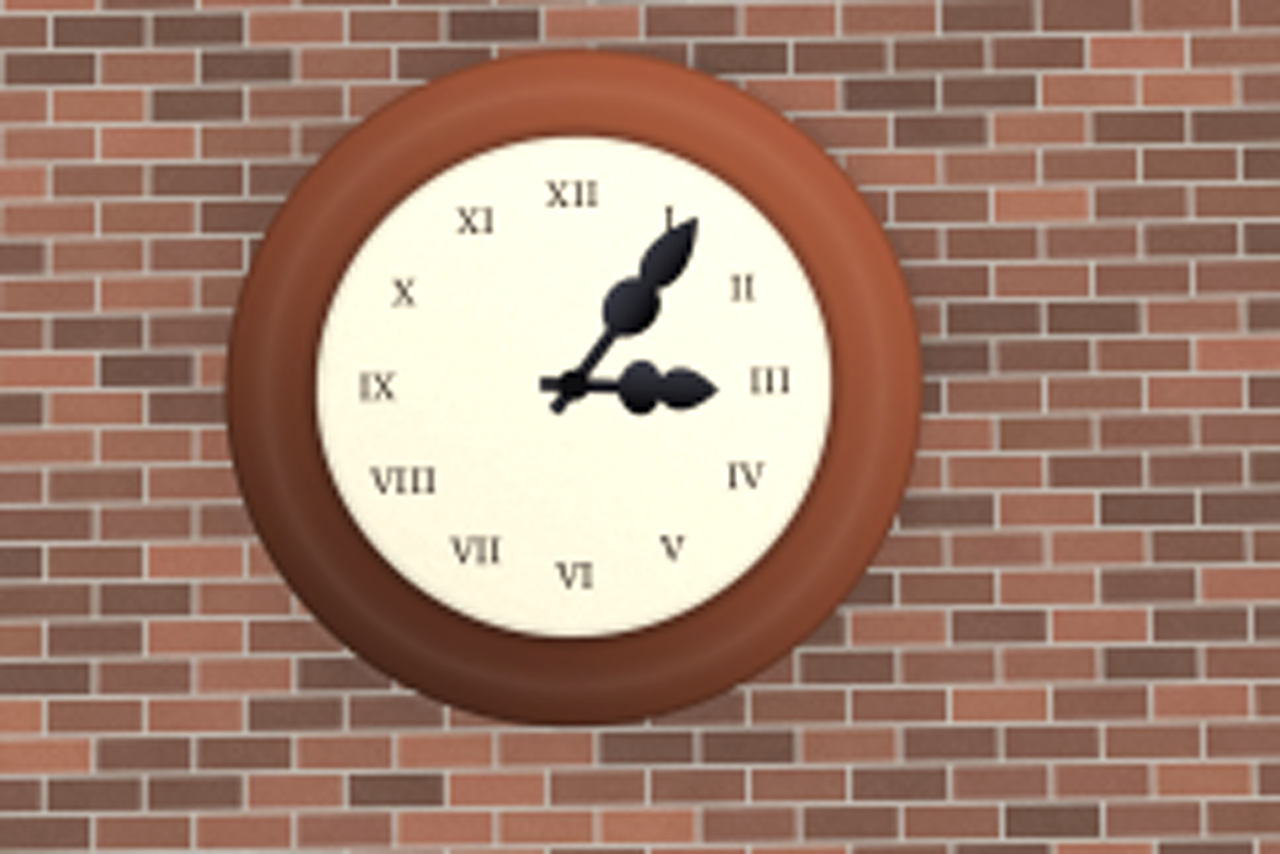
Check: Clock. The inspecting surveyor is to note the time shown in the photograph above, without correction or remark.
3:06
